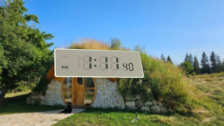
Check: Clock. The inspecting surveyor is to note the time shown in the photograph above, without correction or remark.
1:11:40
